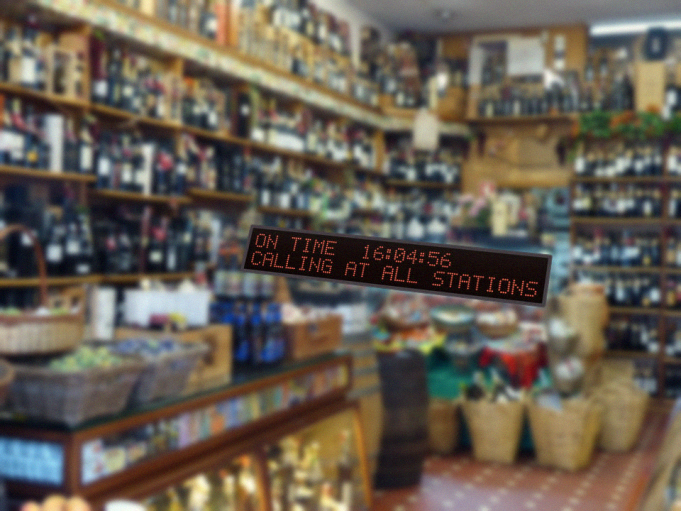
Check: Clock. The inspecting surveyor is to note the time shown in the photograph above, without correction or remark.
16:04:56
